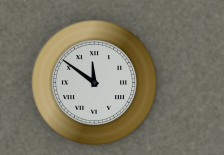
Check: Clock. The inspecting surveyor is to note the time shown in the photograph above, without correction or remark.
11:51
